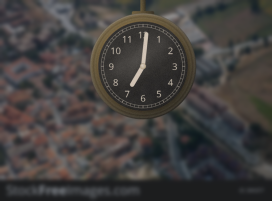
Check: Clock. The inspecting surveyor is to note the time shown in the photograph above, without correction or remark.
7:01
